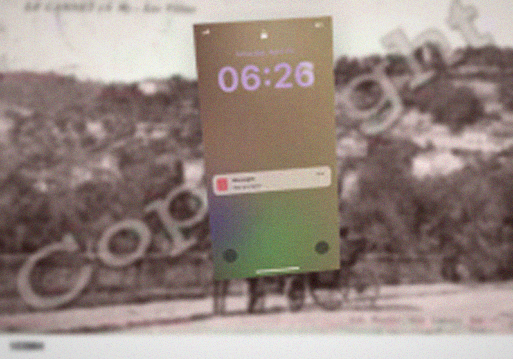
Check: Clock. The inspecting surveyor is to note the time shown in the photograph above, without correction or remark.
6:26
